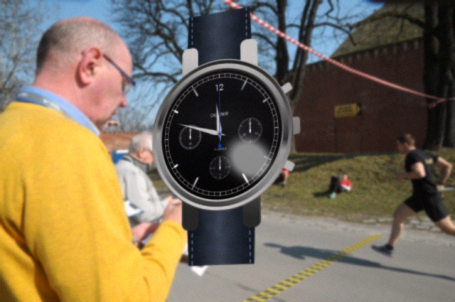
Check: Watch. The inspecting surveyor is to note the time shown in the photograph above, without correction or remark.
11:48
